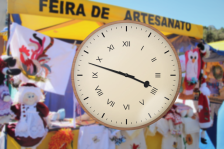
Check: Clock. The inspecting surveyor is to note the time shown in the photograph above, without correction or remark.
3:48
